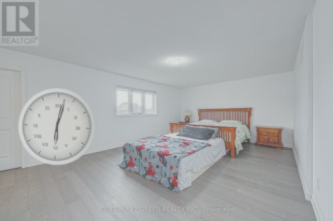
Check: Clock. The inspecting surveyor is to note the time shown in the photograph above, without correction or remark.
6:02
